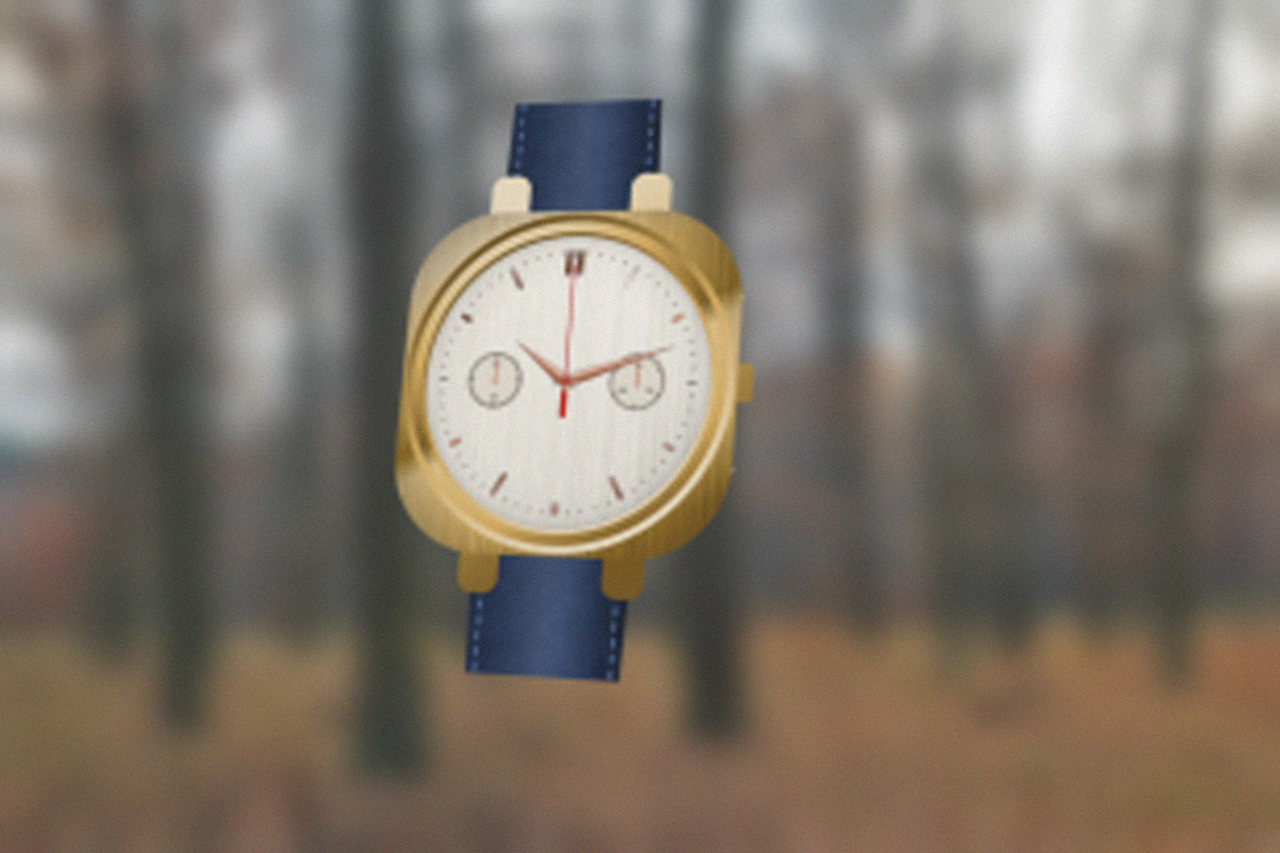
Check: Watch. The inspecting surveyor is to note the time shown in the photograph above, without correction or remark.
10:12
